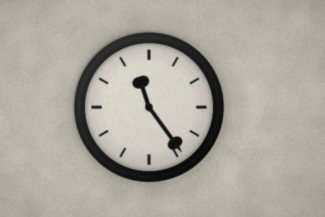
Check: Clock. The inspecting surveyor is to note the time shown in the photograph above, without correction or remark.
11:24
